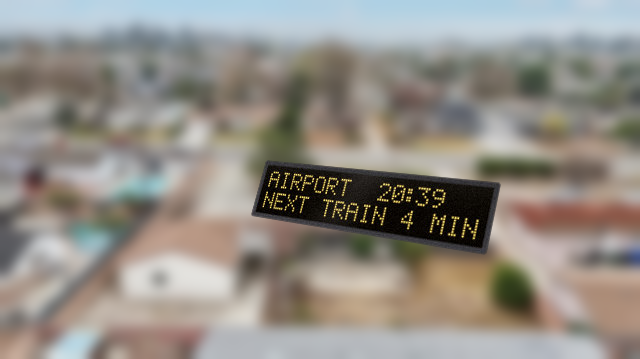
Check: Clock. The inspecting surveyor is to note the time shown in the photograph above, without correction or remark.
20:39
